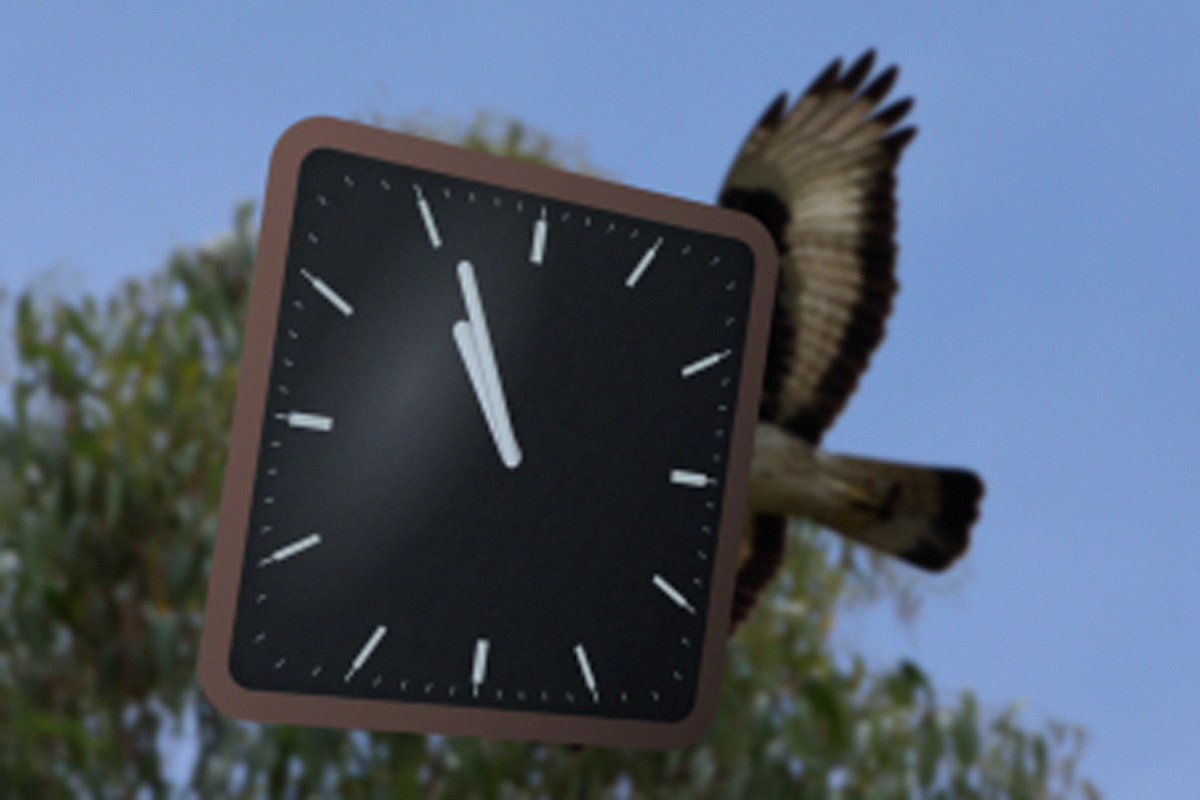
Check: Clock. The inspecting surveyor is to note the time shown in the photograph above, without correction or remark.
10:56
